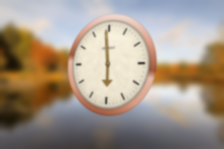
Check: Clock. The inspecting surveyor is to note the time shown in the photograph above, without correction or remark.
5:59
